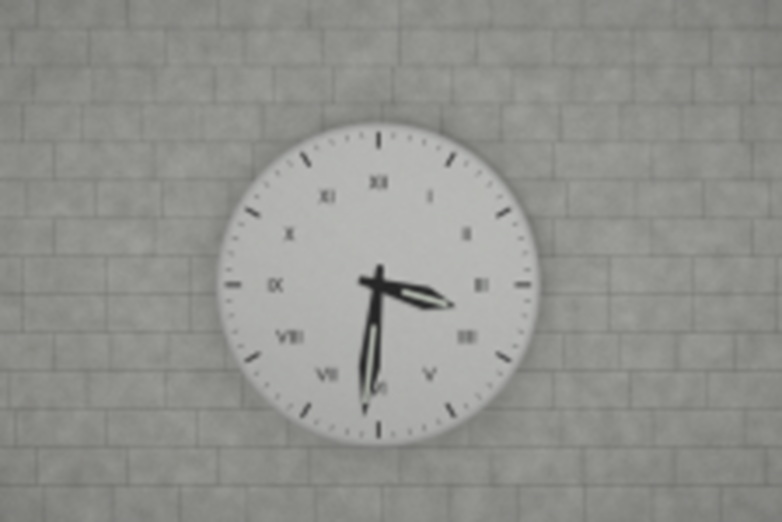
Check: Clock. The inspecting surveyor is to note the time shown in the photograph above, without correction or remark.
3:31
